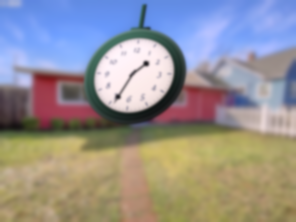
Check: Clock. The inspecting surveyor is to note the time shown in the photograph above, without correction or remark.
1:34
